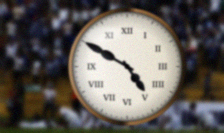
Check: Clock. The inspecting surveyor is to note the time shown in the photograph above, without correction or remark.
4:50
